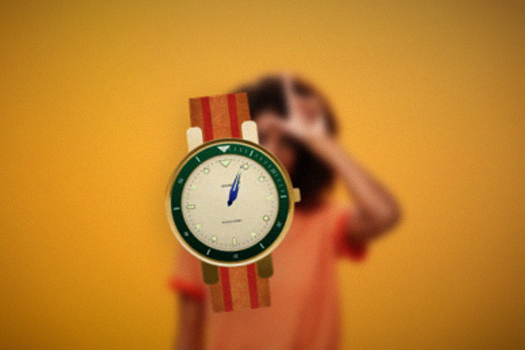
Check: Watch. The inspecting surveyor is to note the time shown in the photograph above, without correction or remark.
1:04
